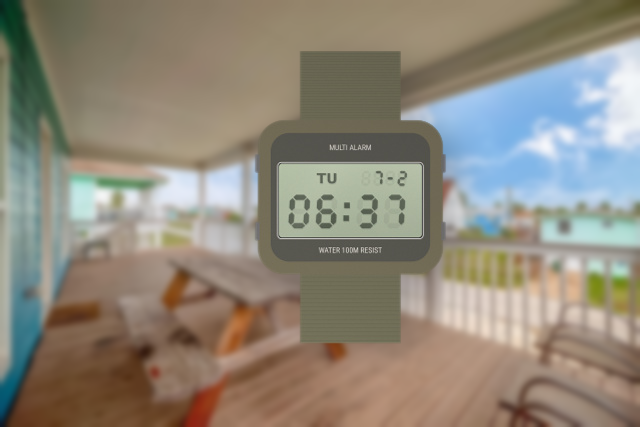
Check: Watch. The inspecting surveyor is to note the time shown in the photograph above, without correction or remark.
6:37
